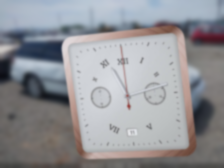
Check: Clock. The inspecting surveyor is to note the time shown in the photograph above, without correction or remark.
11:13
